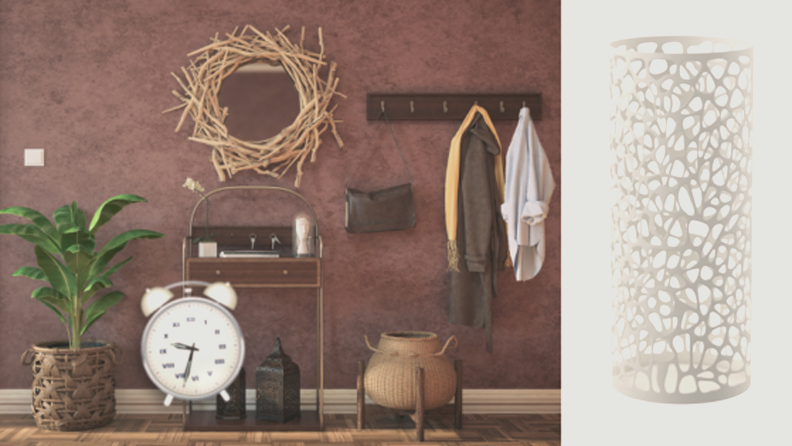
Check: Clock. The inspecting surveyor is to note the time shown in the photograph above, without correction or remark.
9:33
